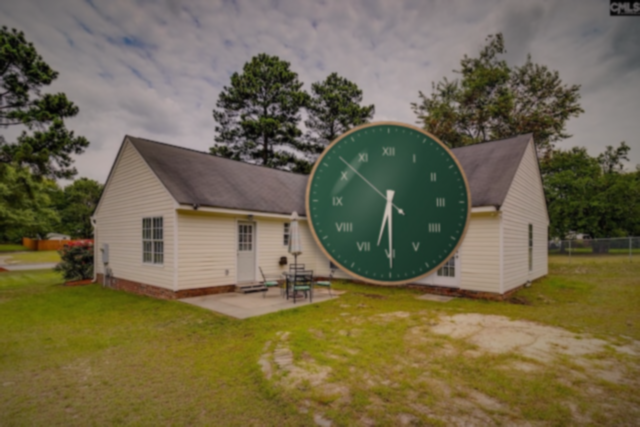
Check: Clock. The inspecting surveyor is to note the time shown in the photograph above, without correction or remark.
6:29:52
